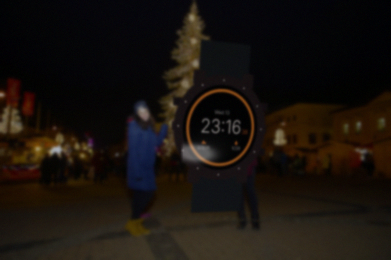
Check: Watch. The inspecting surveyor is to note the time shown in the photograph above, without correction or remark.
23:16
